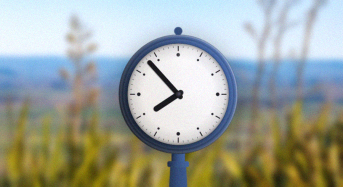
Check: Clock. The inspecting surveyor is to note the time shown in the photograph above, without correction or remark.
7:53
